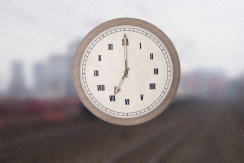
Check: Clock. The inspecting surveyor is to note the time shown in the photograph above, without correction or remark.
7:00
